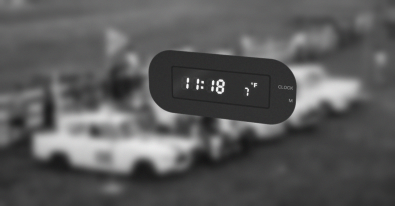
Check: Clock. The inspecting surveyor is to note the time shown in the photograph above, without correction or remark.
11:18
